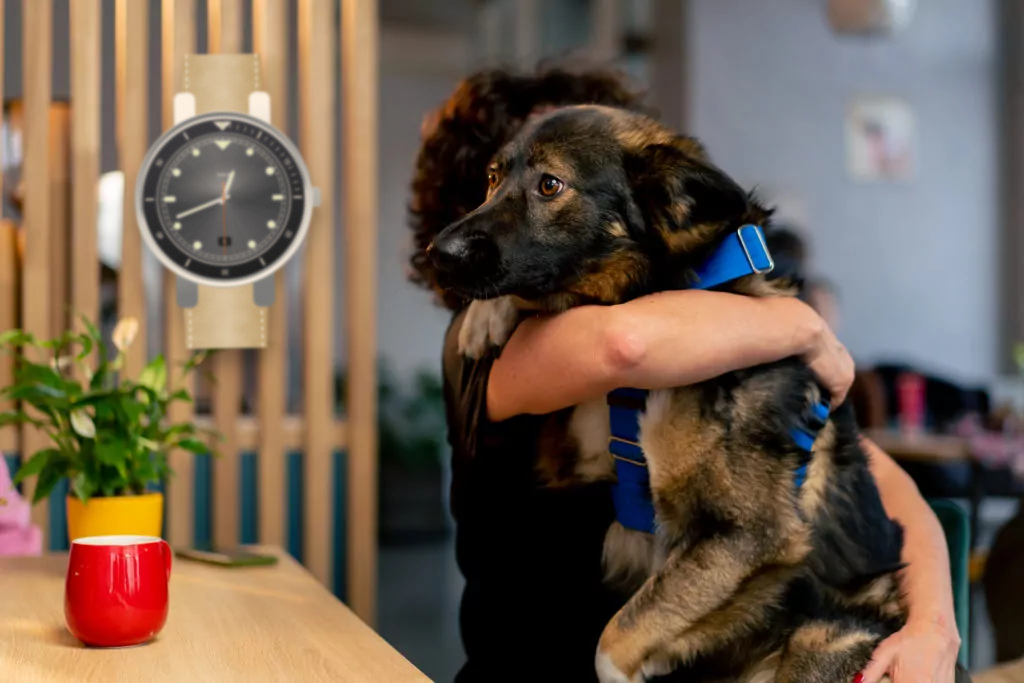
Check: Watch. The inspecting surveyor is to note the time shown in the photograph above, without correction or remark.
12:41:30
